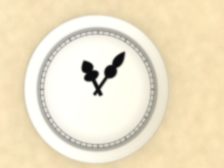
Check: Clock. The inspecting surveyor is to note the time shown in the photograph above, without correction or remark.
11:06
